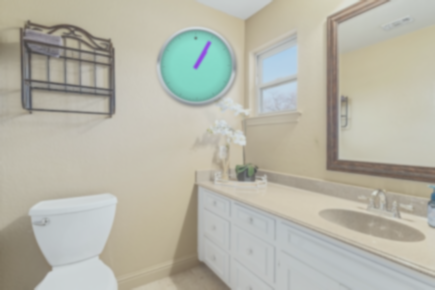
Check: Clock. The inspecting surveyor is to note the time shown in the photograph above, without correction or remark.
1:05
